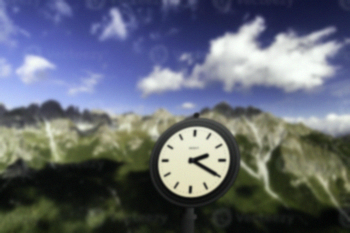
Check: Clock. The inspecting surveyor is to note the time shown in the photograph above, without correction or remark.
2:20
